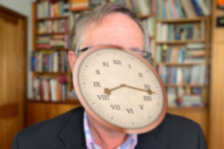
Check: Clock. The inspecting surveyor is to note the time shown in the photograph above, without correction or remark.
8:17
